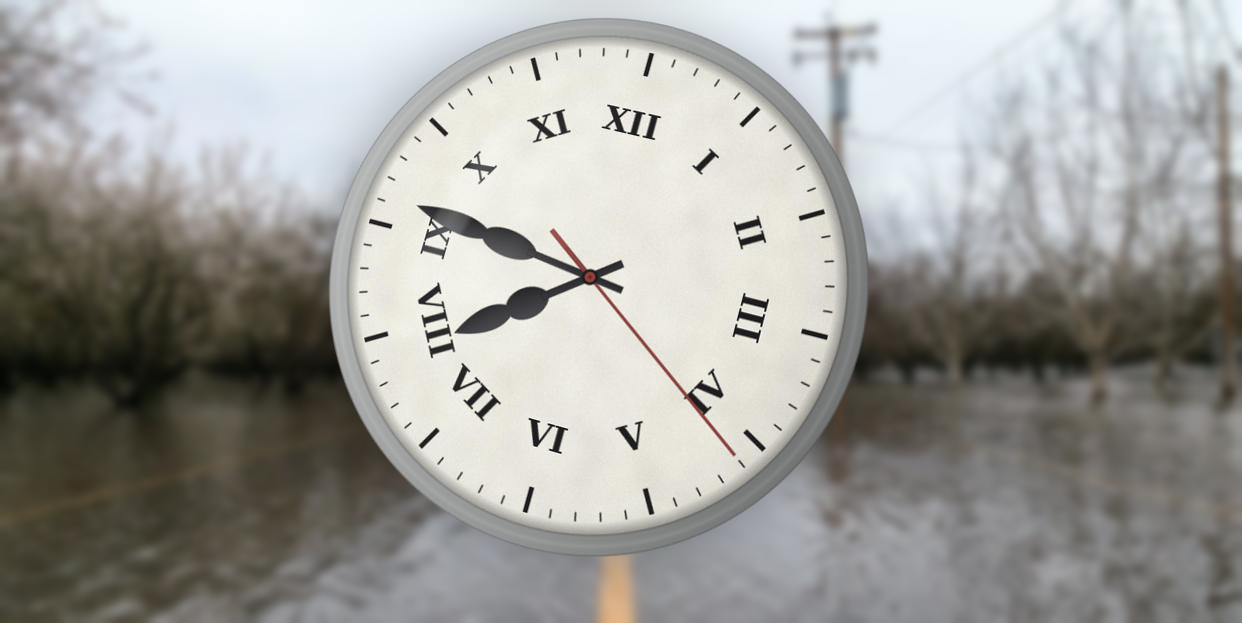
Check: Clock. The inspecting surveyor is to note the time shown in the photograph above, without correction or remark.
7:46:21
